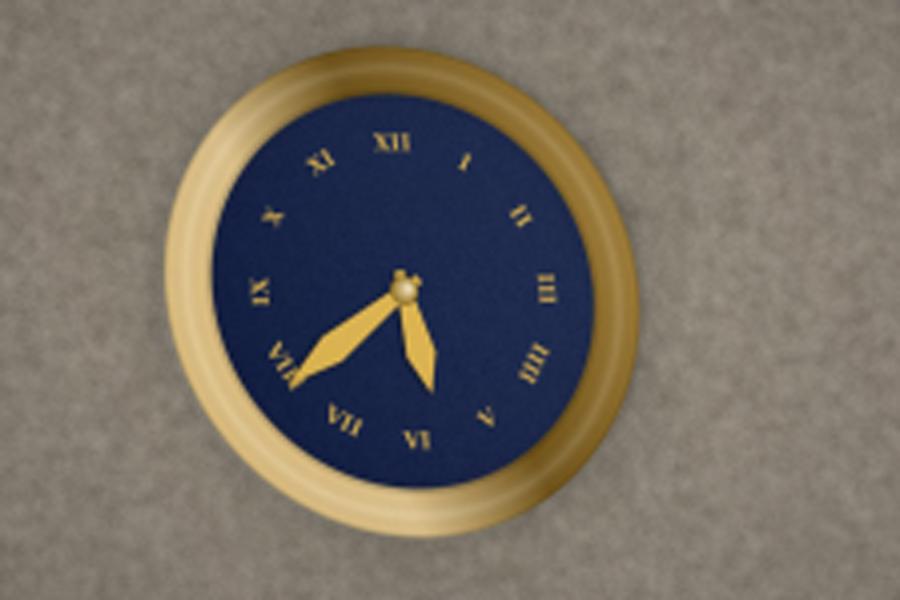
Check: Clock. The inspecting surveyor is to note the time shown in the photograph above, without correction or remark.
5:39
